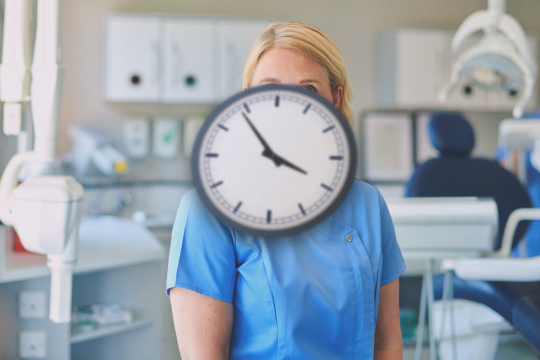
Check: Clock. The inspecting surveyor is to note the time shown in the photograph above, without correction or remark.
3:54
